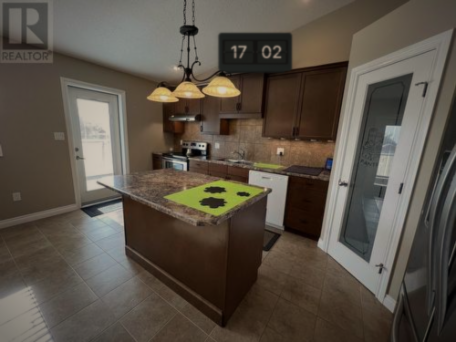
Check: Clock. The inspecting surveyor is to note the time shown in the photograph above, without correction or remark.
17:02
